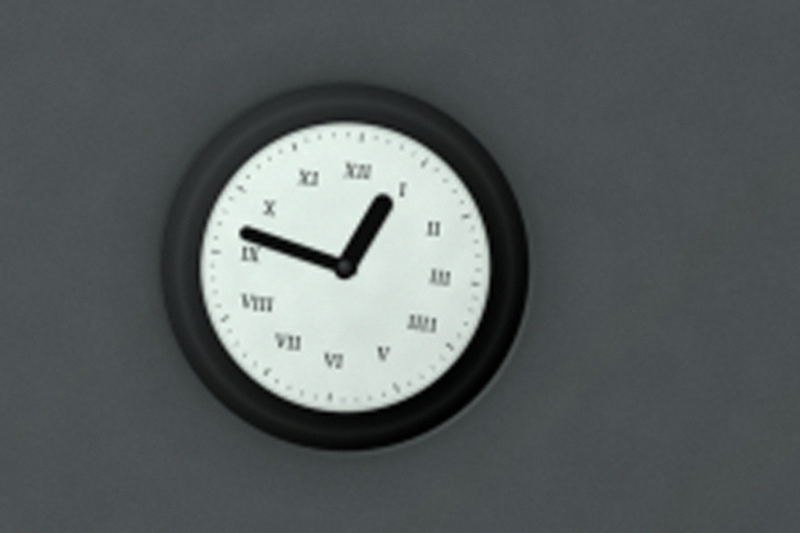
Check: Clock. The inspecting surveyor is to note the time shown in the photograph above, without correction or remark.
12:47
